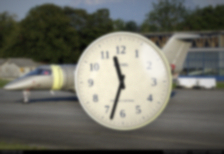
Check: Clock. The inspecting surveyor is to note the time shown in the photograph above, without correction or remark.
11:33
